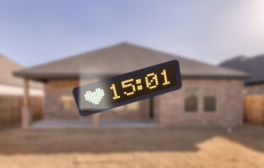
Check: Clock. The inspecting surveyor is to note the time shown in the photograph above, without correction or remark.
15:01
